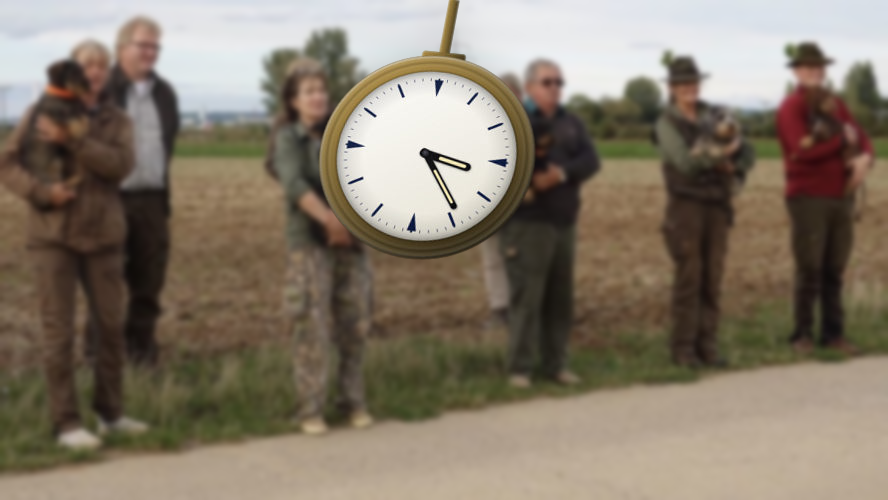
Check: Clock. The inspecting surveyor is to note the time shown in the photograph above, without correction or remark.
3:24
